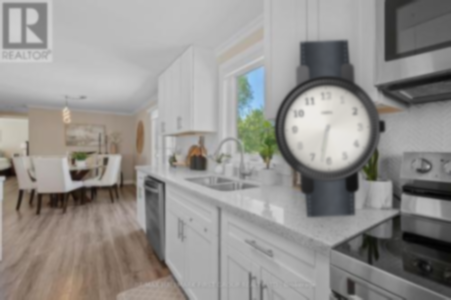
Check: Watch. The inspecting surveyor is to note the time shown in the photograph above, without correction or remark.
6:32
